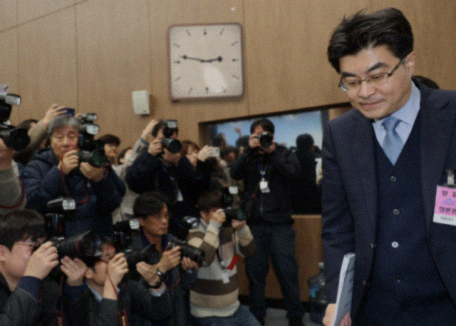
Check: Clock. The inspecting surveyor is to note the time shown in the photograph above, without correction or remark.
2:47
